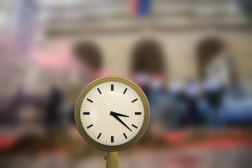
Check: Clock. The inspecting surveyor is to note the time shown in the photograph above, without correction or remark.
3:22
